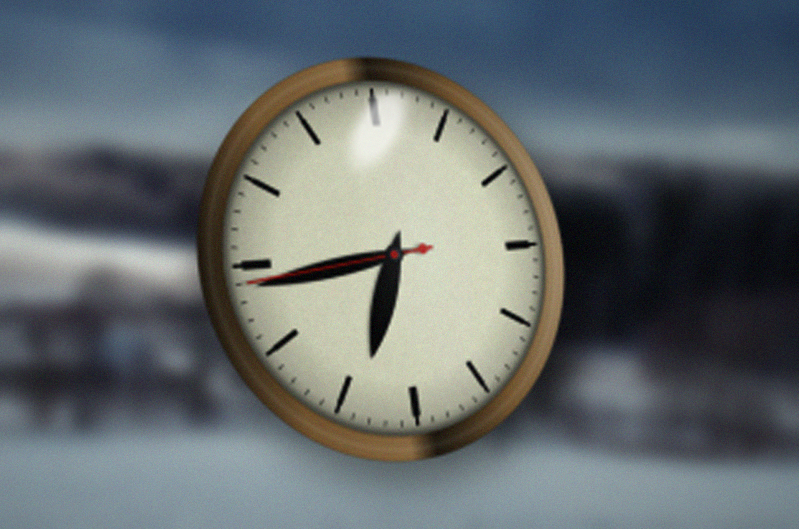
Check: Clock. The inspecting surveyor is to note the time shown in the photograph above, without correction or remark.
6:43:44
